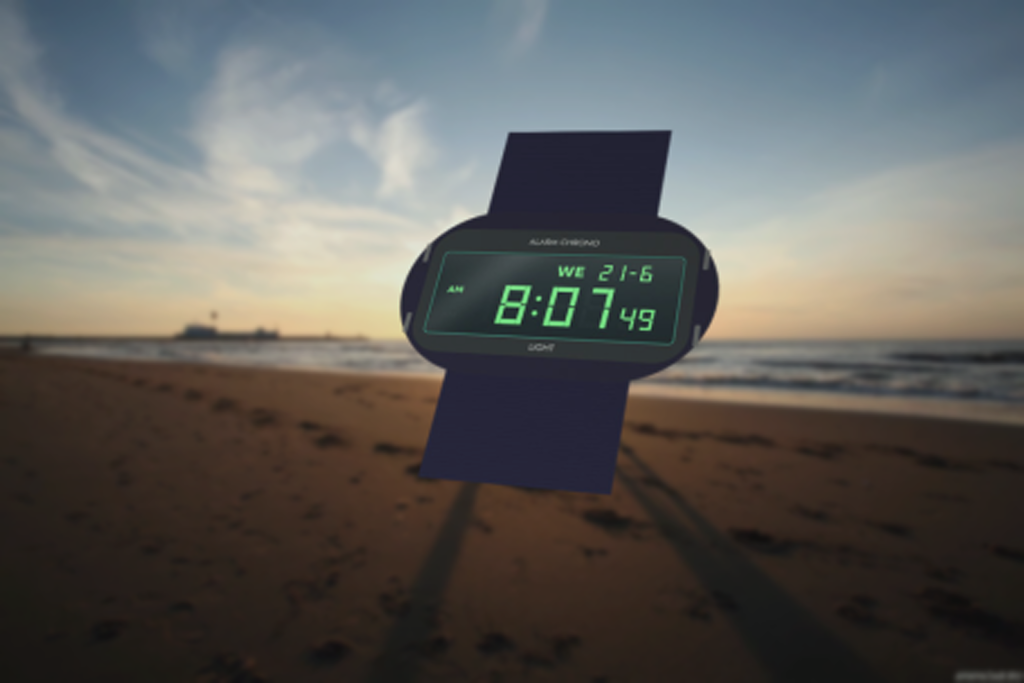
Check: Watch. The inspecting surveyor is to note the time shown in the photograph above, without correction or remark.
8:07:49
